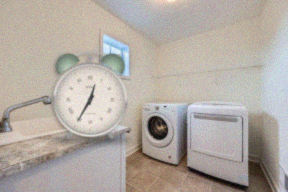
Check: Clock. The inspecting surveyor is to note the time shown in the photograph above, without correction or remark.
12:35
